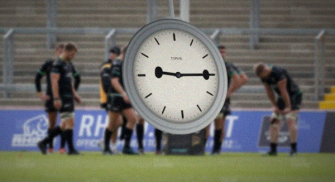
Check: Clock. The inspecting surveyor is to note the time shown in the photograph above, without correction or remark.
9:15
